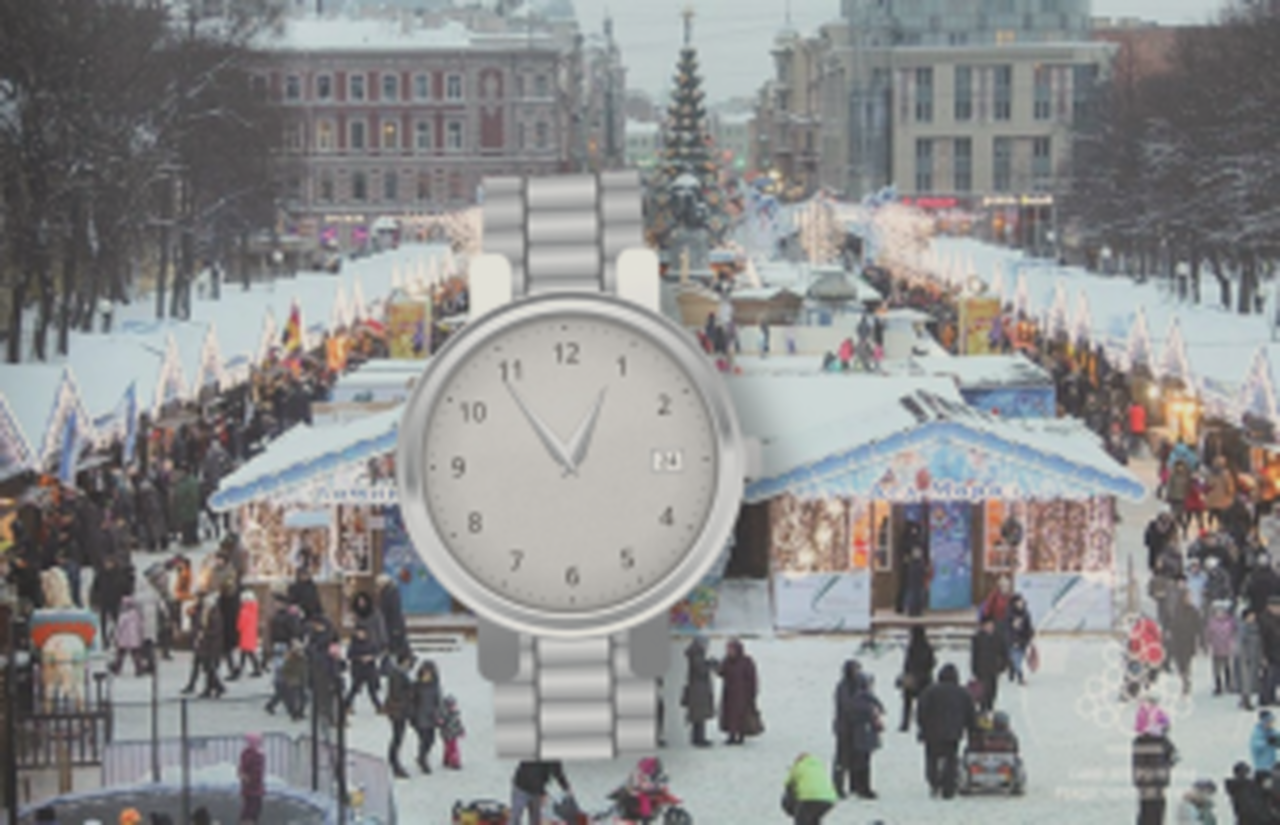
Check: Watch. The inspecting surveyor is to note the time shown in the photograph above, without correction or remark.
12:54
